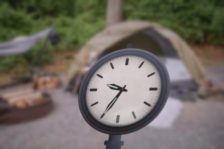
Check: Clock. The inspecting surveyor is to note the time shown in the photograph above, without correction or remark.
9:35
